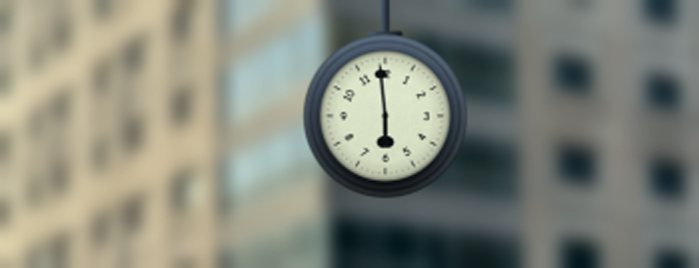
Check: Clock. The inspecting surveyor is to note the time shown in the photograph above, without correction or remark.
5:59
